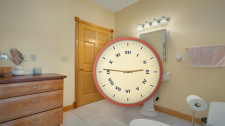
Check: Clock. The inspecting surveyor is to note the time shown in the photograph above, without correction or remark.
2:46
